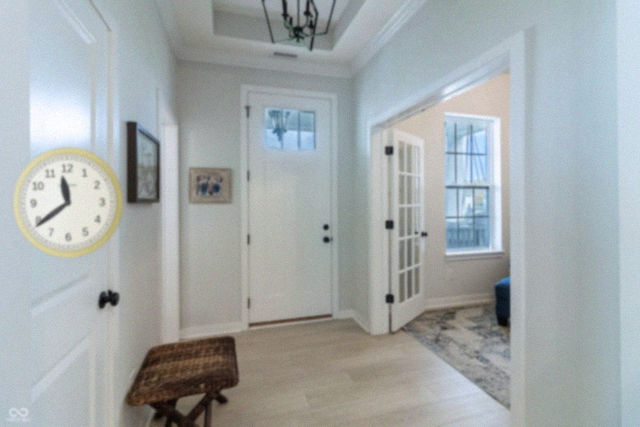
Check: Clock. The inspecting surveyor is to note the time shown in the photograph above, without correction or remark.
11:39
